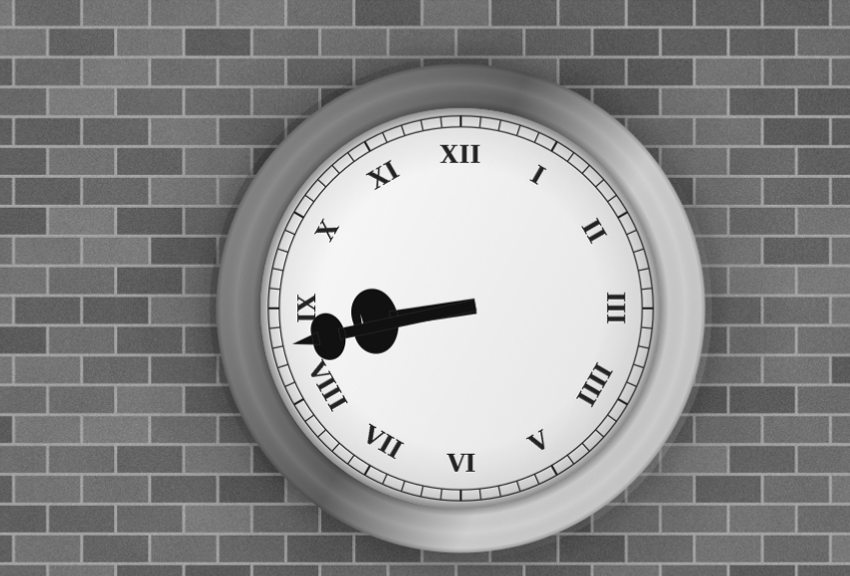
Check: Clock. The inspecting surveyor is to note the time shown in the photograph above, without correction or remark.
8:43
